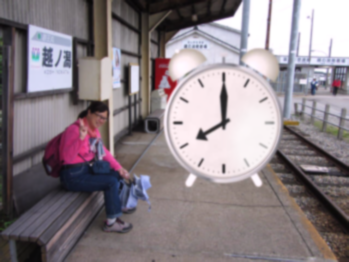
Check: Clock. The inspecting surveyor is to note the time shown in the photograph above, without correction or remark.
8:00
